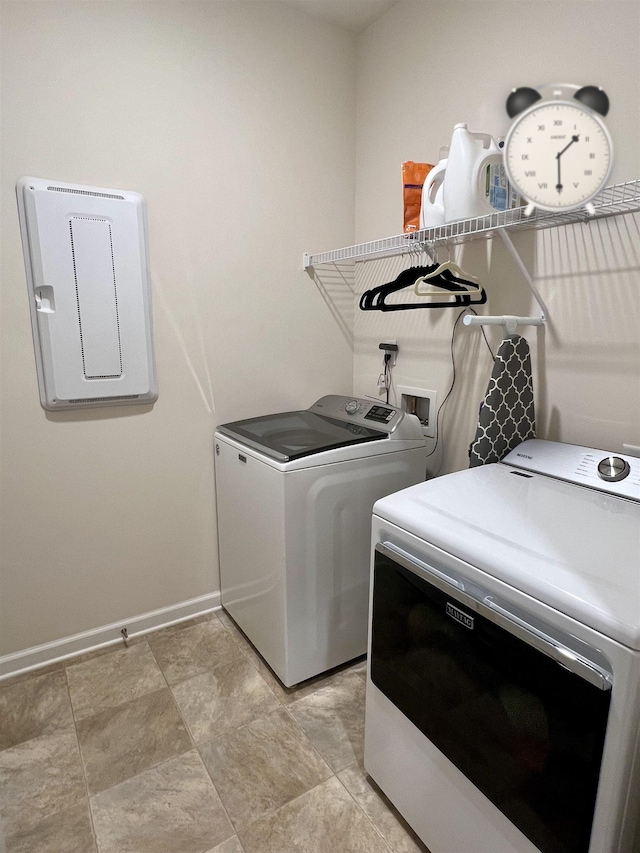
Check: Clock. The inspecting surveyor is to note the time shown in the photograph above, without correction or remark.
1:30
